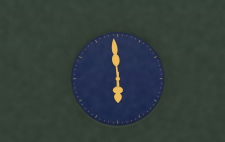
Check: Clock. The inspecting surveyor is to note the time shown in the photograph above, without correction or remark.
5:59
